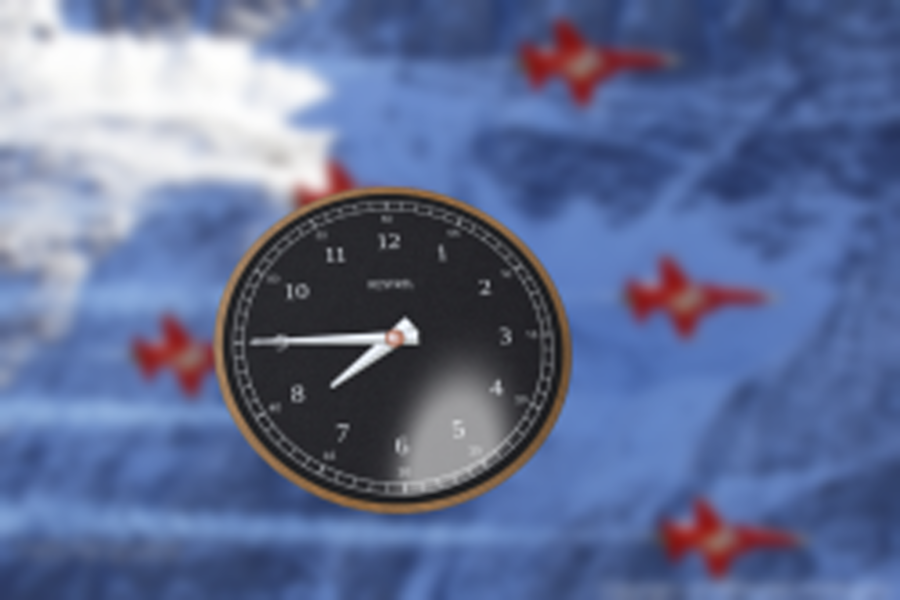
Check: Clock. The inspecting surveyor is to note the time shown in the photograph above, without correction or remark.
7:45
